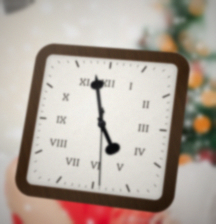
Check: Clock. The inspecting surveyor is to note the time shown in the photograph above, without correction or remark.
4:57:29
